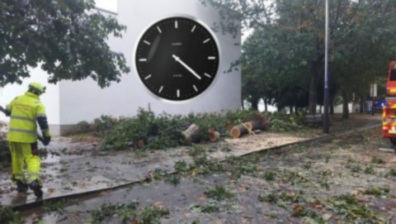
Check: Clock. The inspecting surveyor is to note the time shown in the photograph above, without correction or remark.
4:22
